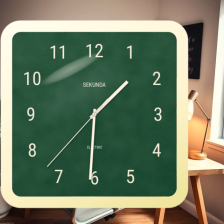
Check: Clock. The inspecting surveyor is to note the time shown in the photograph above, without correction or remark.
1:30:37
